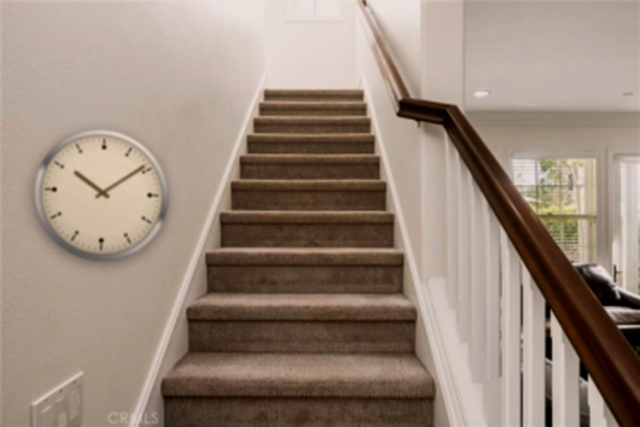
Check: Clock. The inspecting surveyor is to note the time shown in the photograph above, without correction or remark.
10:09
